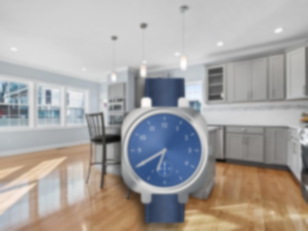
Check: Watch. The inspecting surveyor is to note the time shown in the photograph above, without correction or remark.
6:40
